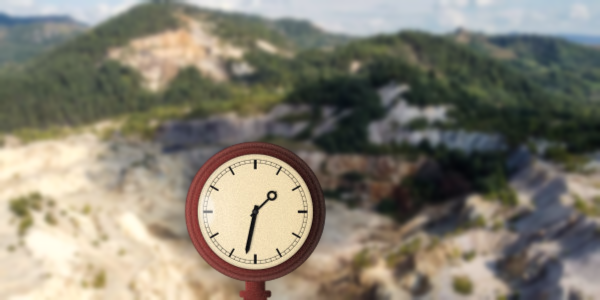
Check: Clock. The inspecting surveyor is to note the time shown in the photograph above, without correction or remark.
1:32
